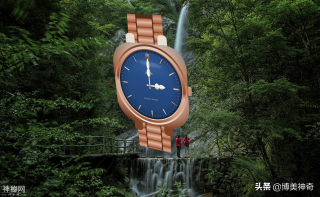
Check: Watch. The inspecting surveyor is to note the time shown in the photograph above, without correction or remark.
3:00
